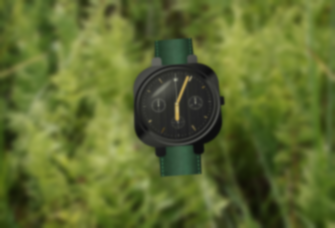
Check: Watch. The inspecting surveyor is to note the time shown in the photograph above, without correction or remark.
6:04
